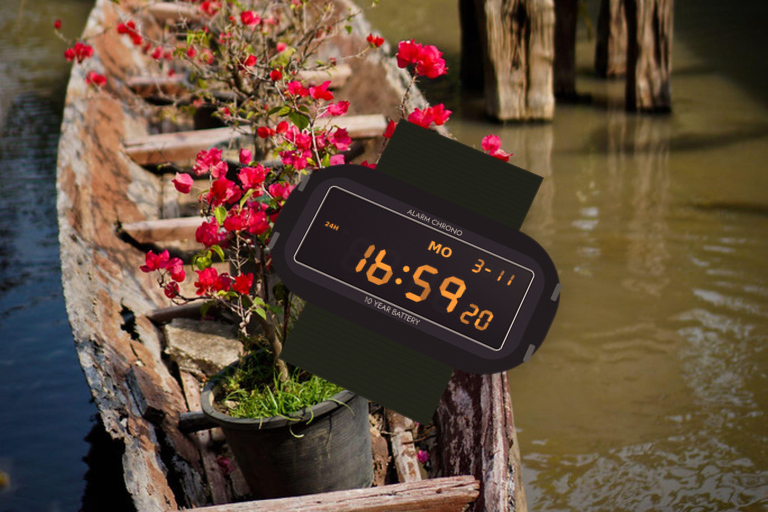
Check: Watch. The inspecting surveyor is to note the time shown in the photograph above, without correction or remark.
16:59:20
